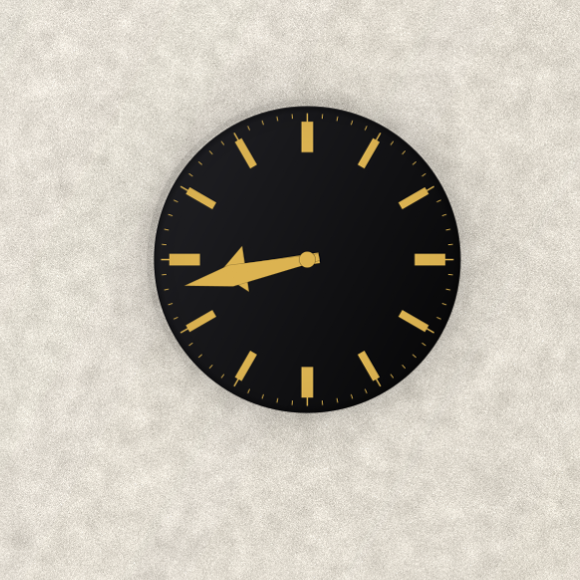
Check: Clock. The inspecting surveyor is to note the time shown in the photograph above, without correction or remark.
8:43
